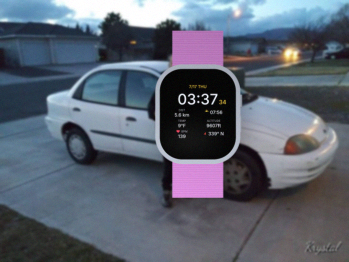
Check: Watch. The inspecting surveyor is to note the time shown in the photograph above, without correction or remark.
3:37
